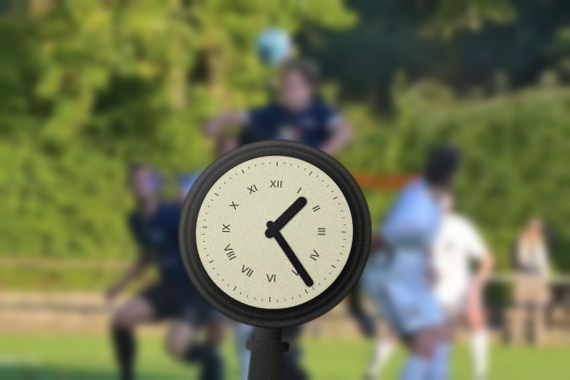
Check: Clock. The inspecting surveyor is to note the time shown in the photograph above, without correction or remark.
1:24
